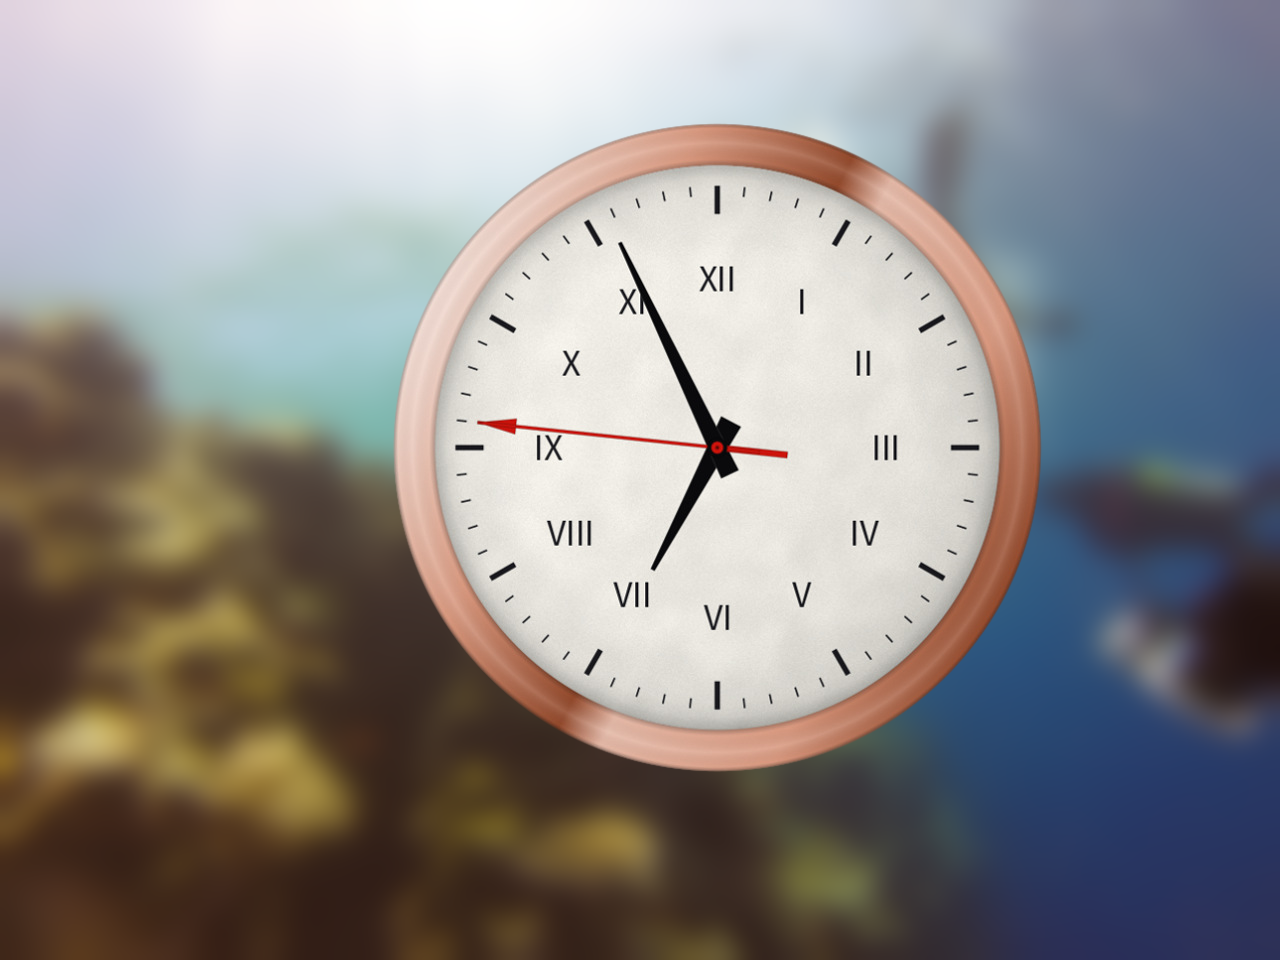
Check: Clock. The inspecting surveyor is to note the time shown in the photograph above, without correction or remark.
6:55:46
